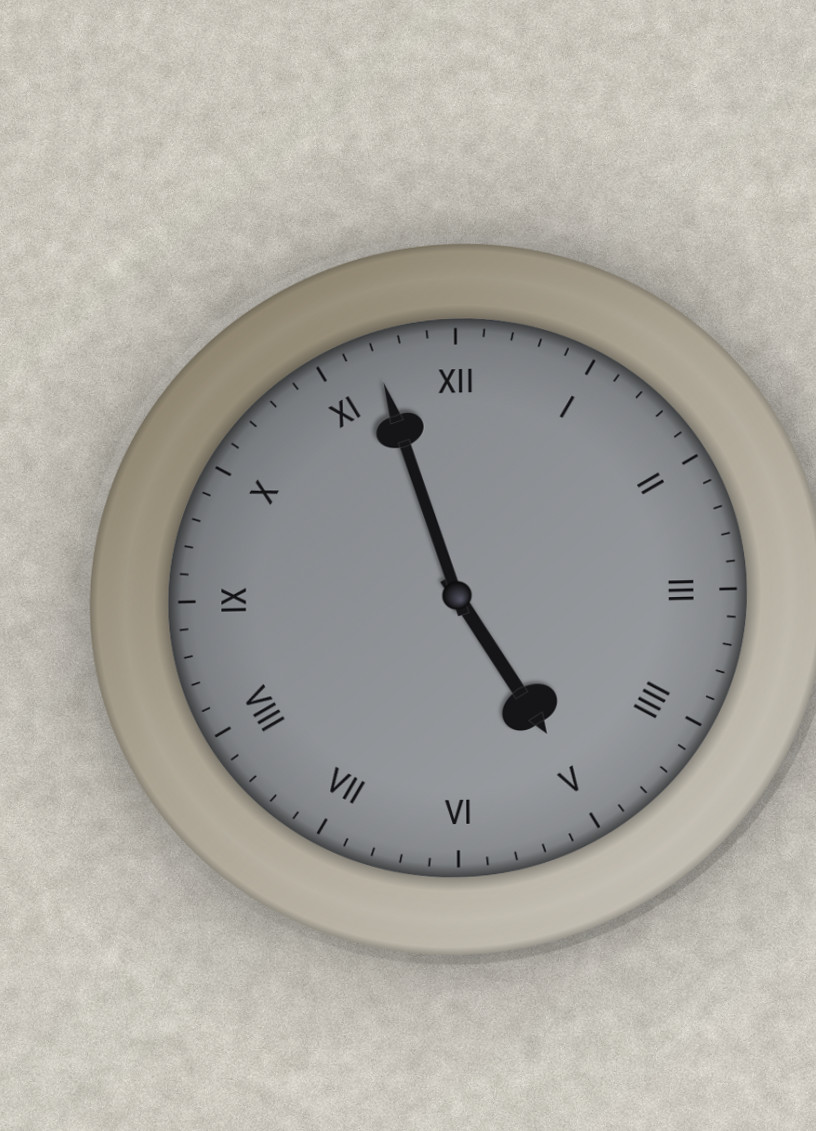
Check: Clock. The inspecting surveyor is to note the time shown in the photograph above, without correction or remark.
4:57
